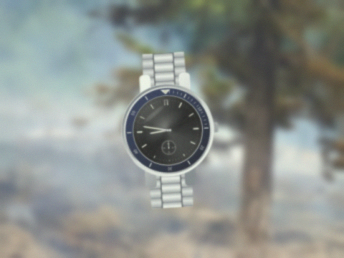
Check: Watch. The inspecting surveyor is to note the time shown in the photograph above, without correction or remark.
8:47
